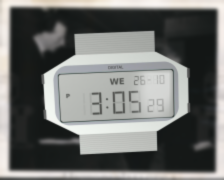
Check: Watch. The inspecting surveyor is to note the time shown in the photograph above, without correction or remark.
3:05:29
